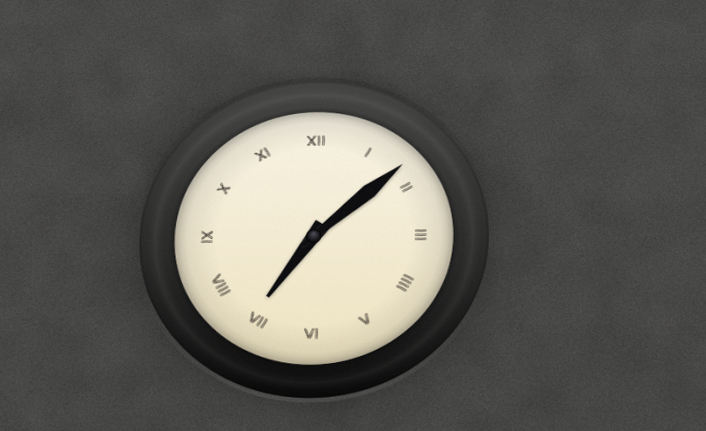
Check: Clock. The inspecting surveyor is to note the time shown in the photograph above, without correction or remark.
7:08
